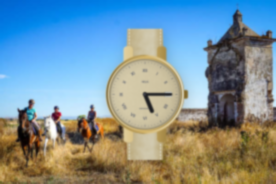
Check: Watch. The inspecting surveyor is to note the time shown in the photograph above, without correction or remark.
5:15
